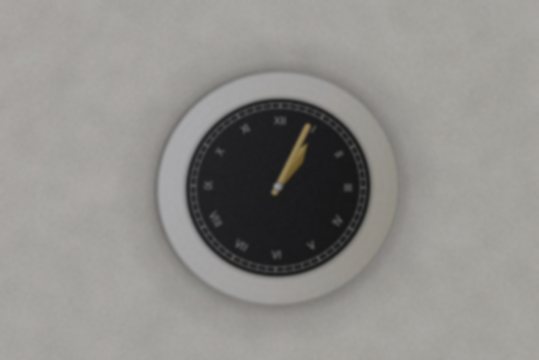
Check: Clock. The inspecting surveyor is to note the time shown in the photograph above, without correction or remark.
1:04
